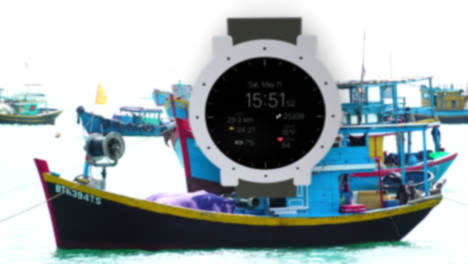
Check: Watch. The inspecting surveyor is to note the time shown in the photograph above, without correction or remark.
15:51
